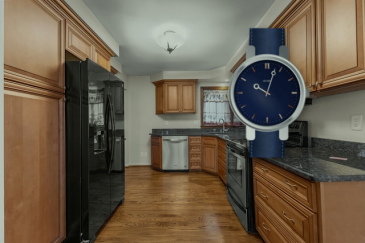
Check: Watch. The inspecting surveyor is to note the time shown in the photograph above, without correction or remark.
10:03
